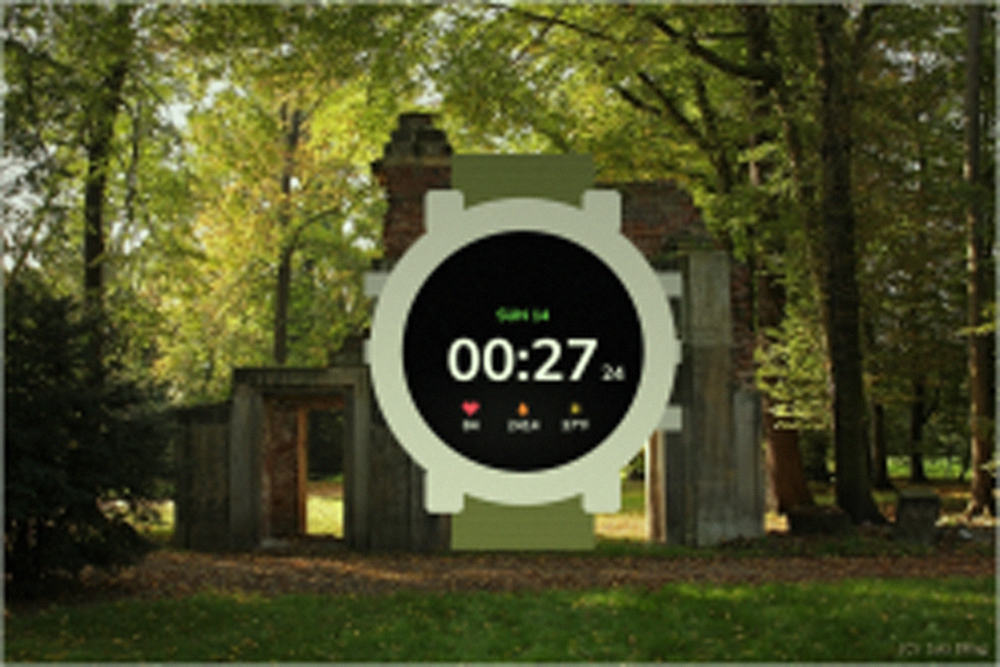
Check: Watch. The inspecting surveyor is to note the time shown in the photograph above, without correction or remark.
0:27
